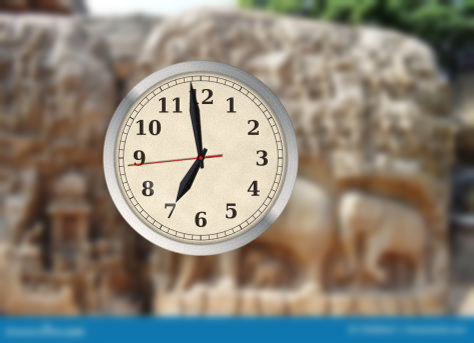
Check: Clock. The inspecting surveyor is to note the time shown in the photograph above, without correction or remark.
6:58:44
